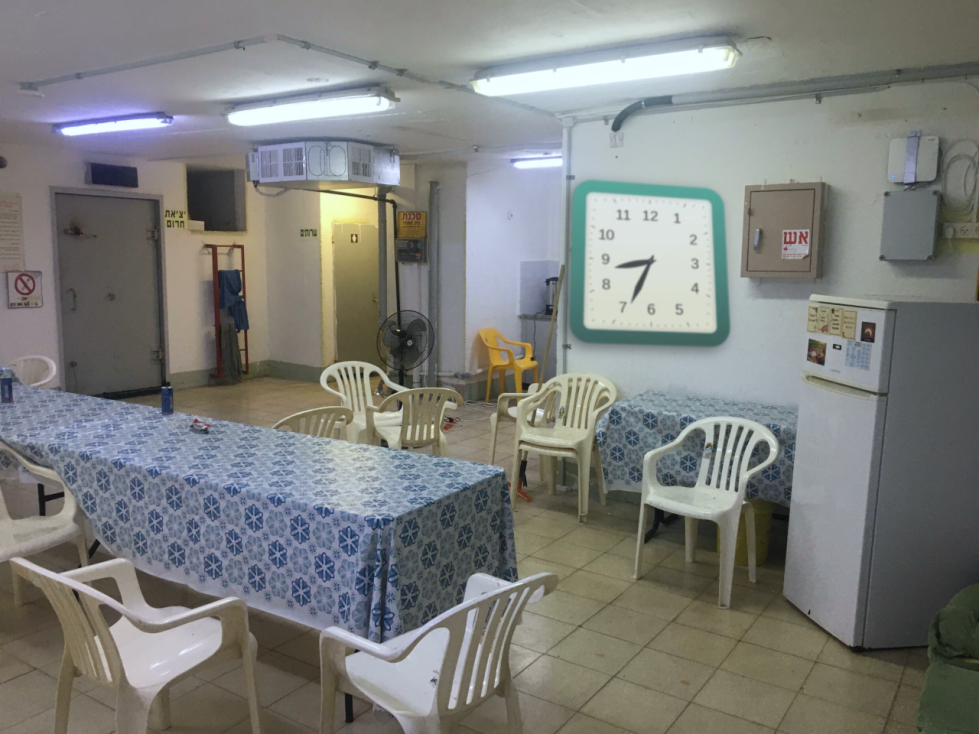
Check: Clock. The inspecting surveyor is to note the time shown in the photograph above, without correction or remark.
8:34
